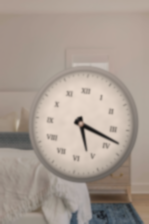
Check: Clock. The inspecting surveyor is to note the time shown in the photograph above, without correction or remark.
5:18
